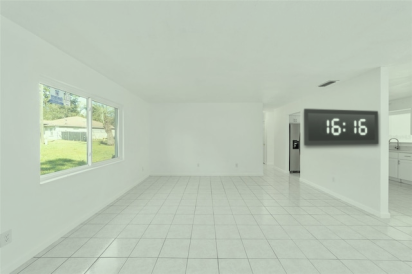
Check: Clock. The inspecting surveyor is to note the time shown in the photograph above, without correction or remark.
16:16
